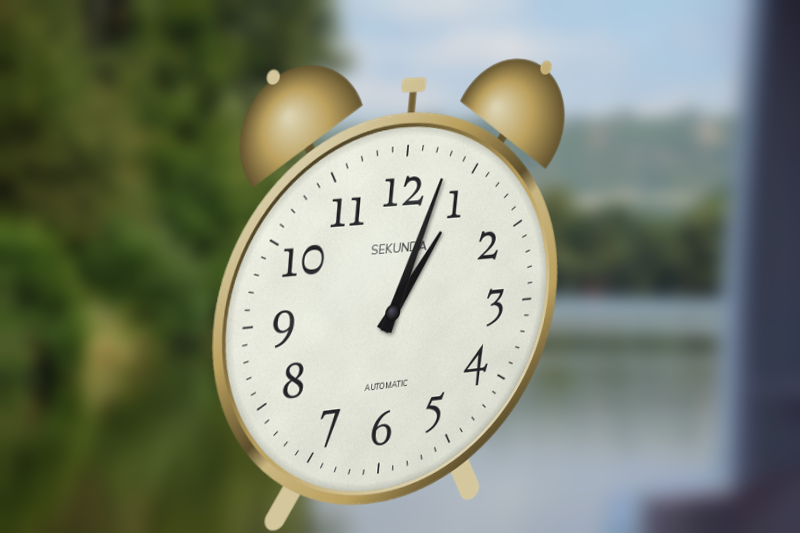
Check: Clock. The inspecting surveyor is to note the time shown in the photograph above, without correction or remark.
1:03
